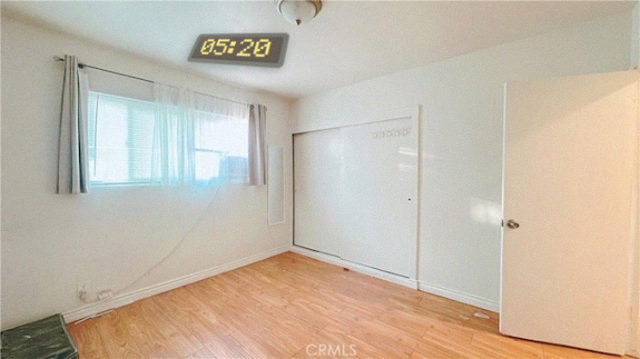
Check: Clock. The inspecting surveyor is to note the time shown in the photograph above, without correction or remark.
5:20
